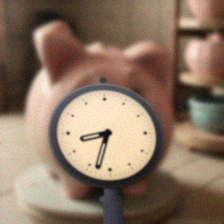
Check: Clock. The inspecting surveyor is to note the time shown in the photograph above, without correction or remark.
8:33
